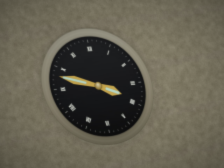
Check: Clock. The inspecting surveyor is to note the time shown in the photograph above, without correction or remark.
3:48
